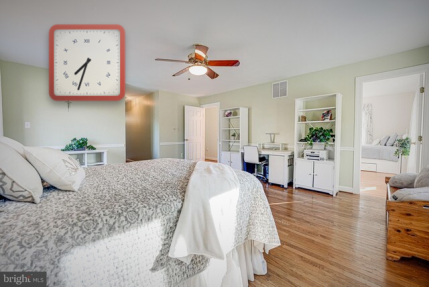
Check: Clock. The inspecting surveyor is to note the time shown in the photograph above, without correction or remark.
7:33
